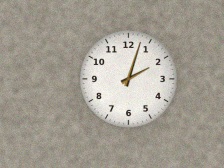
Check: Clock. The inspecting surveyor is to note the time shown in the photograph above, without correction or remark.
2:03
